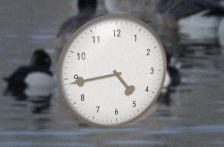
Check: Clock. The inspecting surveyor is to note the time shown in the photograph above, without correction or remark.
4:44
